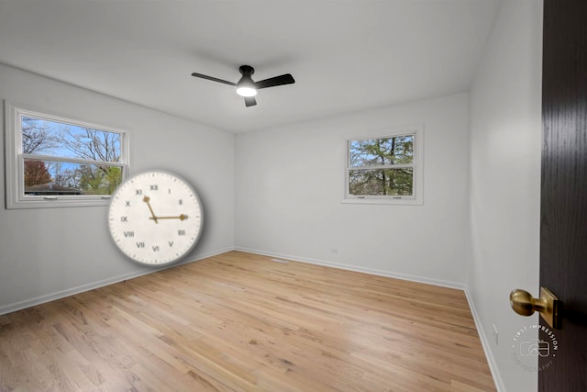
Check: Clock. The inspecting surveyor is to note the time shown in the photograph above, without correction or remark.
11:15
